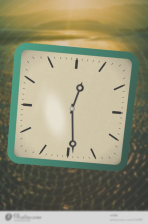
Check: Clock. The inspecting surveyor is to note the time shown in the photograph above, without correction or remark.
12:29
